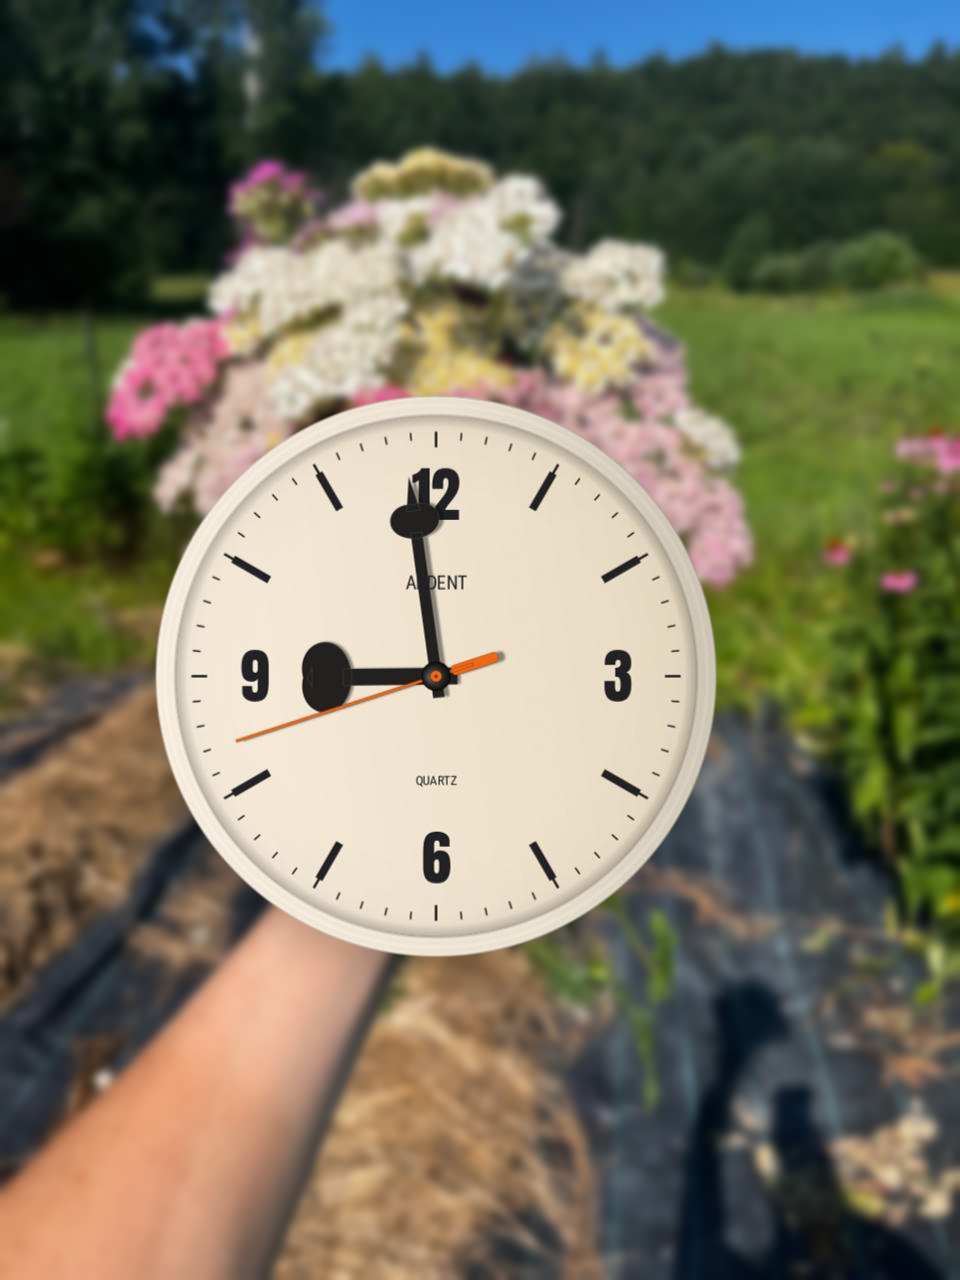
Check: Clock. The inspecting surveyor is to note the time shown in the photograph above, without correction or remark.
8:58:42
